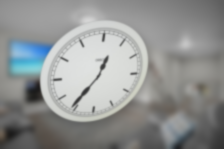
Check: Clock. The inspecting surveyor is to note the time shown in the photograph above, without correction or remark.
12:36
